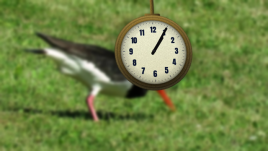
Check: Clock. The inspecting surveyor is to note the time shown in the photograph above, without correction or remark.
1:05
